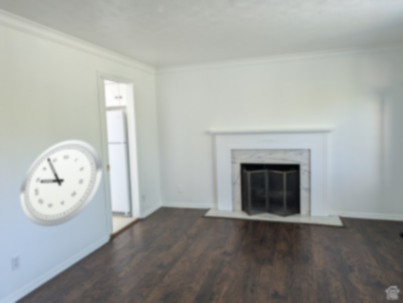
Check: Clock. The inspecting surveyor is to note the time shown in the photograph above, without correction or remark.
8:53
